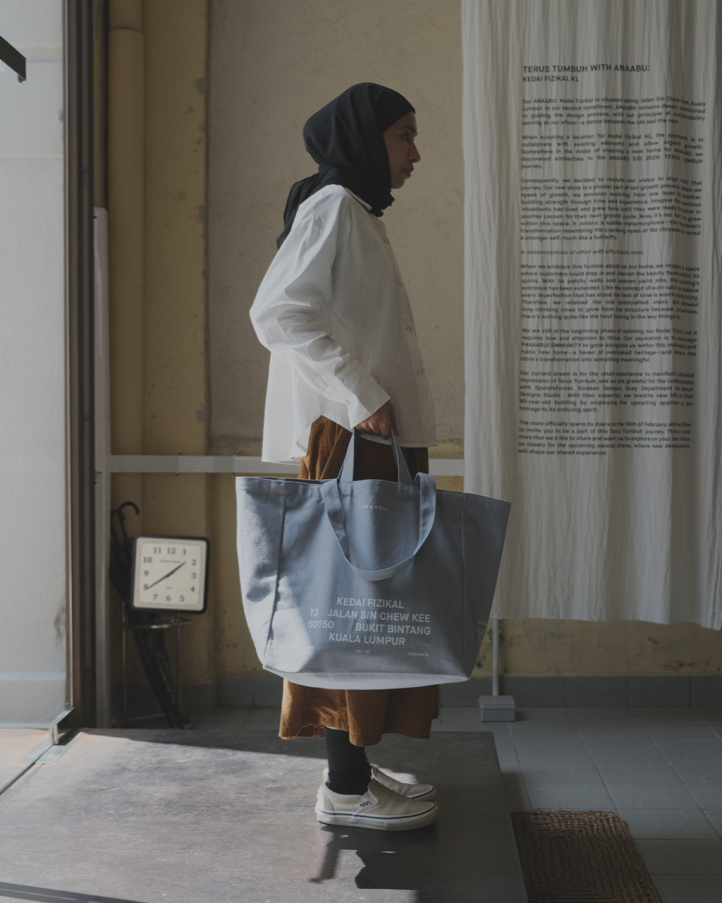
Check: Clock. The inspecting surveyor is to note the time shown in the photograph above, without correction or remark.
1:39
